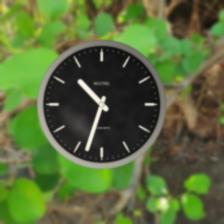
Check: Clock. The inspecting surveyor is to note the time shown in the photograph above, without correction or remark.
10:33
